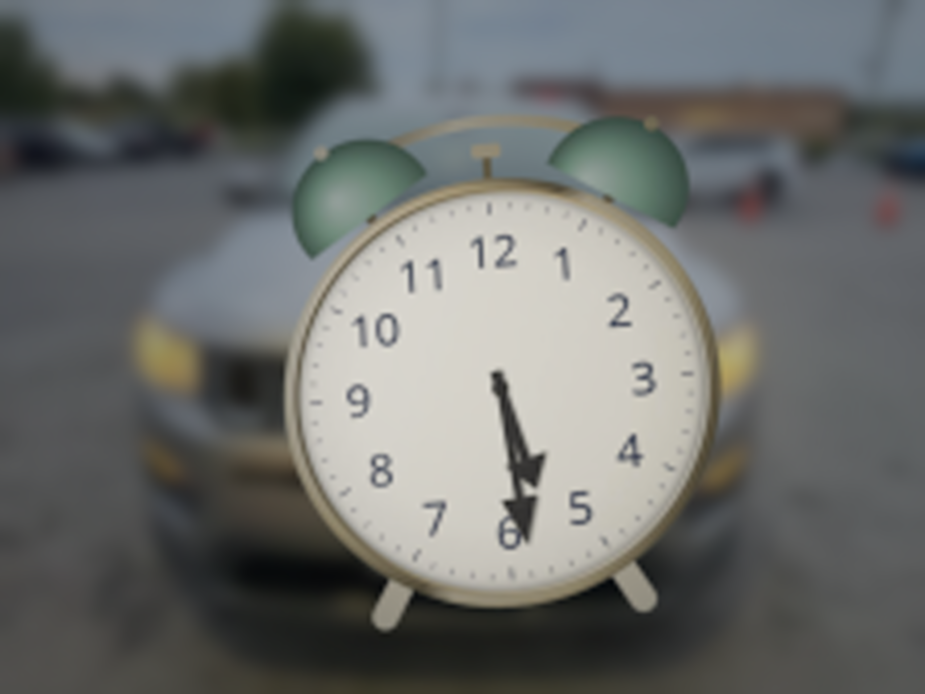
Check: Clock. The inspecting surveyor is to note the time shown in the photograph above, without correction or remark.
5:29
